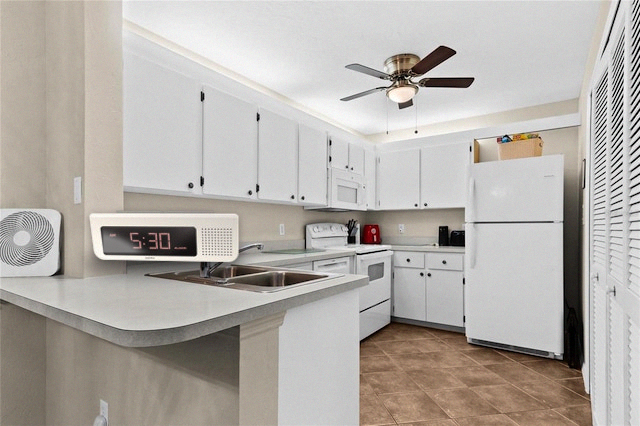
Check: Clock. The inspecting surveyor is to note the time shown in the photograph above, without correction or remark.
5:30
